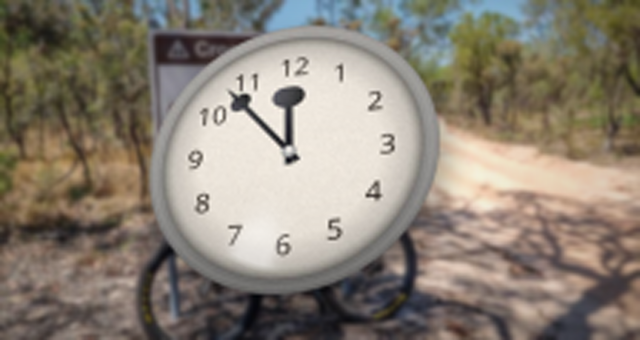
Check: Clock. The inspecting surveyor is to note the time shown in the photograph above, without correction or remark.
11:53
